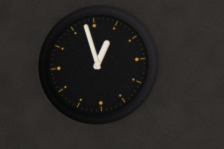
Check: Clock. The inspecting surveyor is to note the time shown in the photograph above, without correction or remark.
12:58
